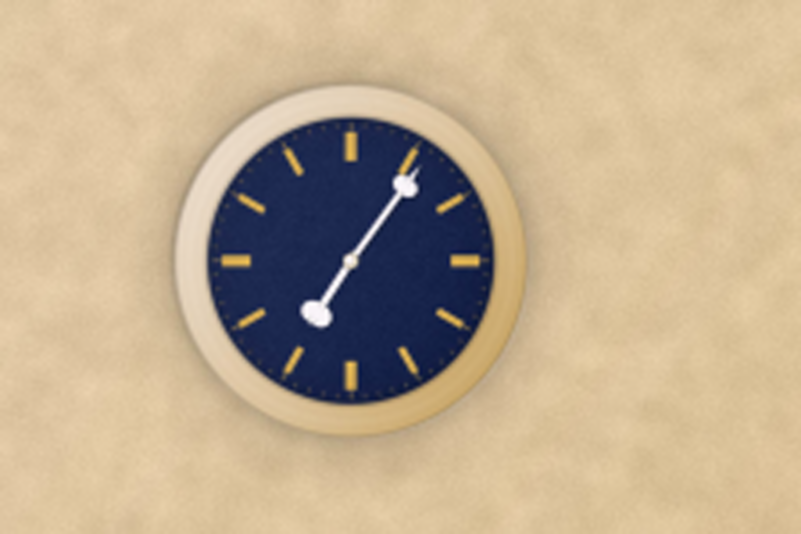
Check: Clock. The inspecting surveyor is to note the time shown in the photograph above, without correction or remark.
7:06
